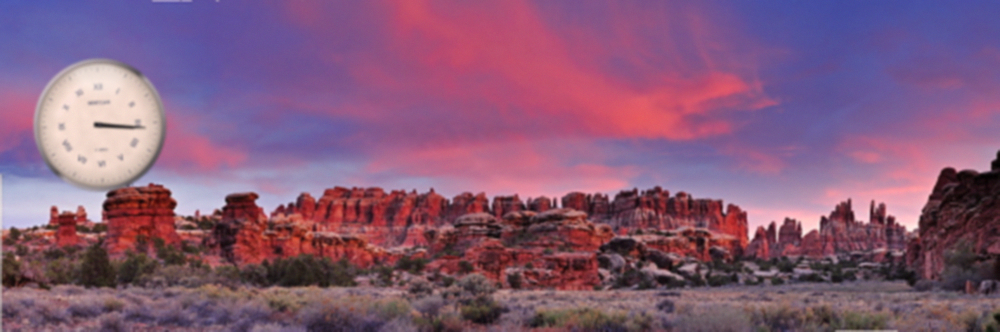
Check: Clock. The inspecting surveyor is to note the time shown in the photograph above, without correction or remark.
3:16
